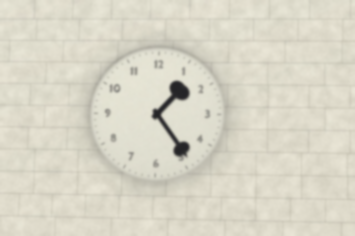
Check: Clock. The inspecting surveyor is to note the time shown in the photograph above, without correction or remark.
1:24
